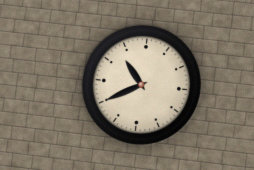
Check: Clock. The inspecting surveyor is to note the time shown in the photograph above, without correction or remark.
10:40
